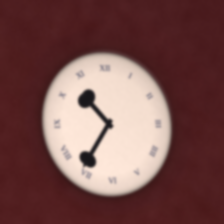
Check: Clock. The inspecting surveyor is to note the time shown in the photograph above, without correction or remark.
10:36
